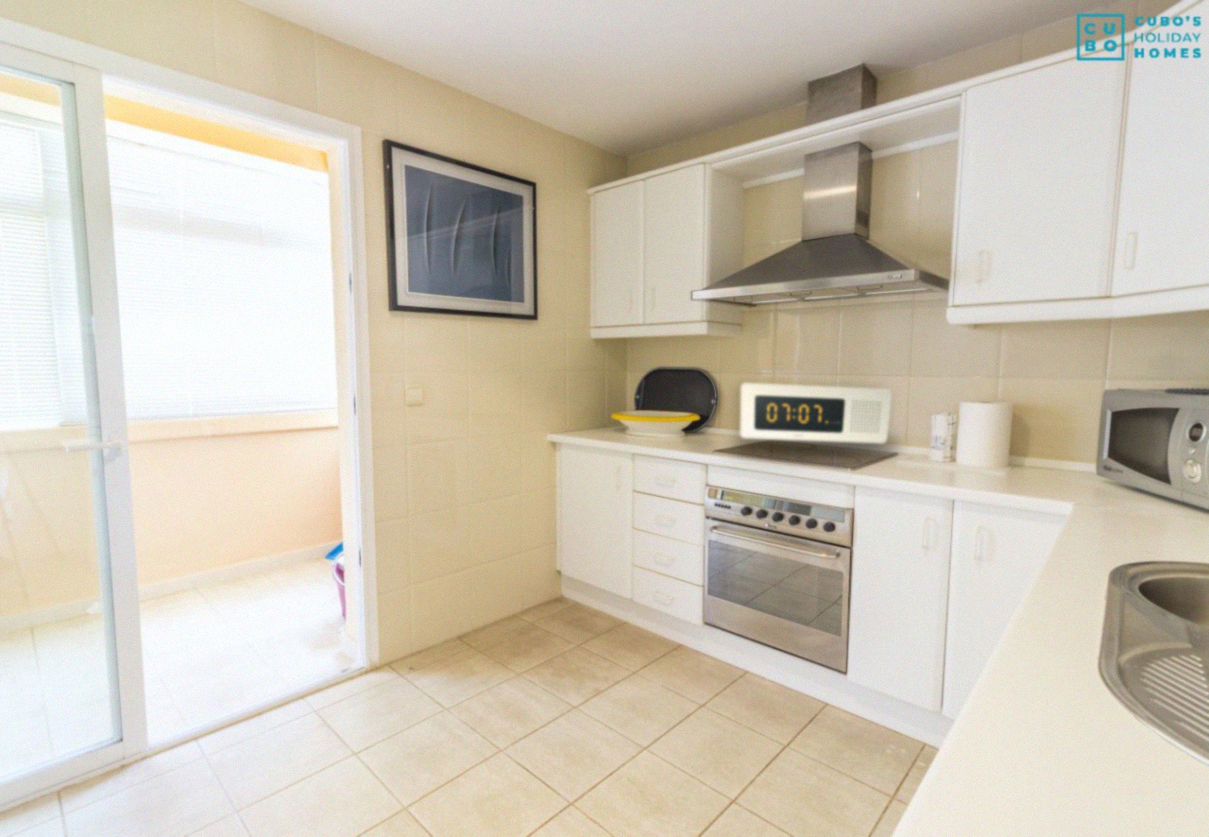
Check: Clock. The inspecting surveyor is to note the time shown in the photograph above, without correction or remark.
7:07
